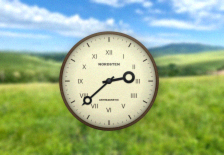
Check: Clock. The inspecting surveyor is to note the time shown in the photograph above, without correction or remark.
2:38
